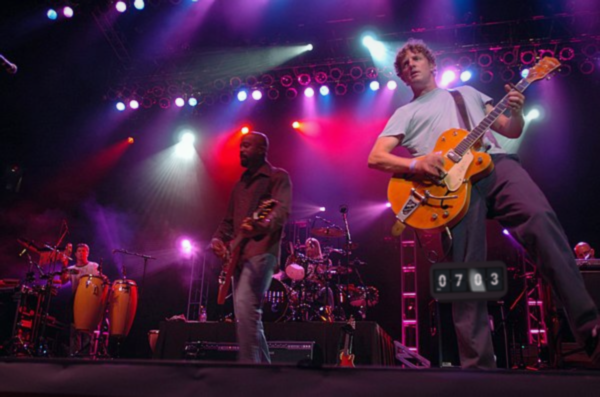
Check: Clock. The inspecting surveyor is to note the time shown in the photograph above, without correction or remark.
7:03
